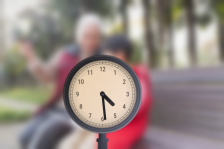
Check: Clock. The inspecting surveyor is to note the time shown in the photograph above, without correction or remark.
4:29
